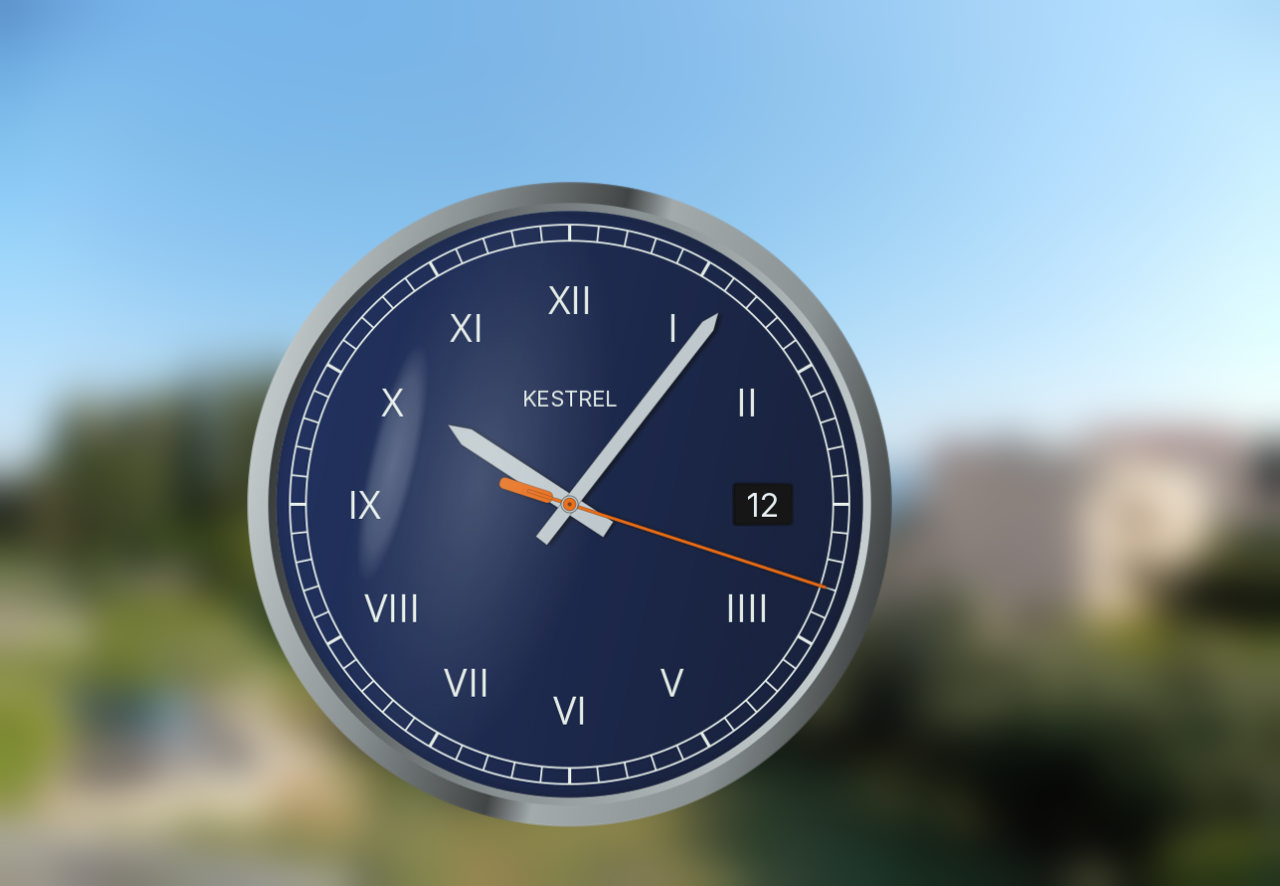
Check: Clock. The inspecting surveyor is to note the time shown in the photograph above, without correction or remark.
10:06:18
